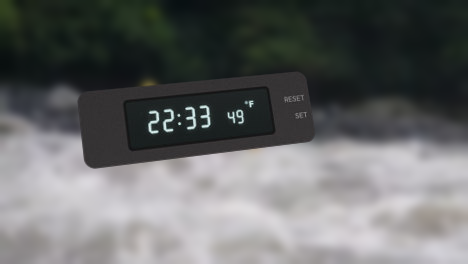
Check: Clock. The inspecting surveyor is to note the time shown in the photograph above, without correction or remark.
22:33
